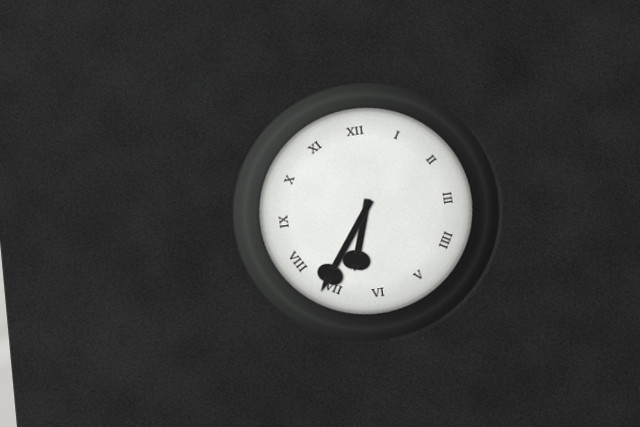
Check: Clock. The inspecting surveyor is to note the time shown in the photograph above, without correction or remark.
6:36
